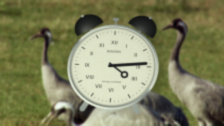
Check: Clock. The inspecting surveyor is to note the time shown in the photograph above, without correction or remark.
4:14
